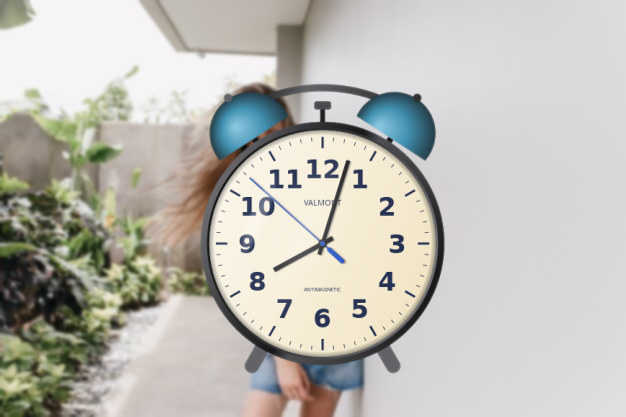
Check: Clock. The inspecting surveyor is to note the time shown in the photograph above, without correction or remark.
8:02:52
